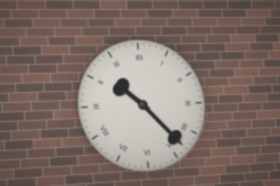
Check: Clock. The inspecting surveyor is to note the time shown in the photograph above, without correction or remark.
10:23
